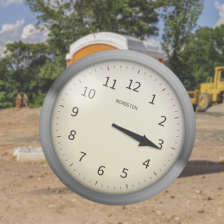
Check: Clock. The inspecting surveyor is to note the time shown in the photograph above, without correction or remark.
3:16
